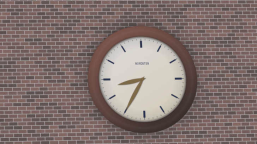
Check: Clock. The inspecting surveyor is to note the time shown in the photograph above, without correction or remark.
8:35
